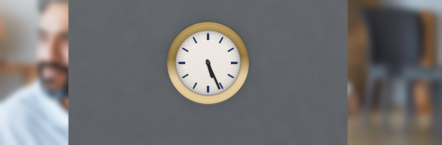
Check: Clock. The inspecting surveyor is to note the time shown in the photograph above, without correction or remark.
5:26
